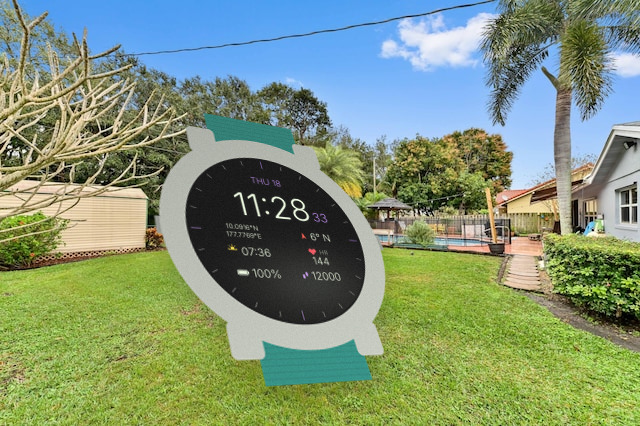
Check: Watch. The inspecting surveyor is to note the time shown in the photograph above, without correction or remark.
11:28:33
